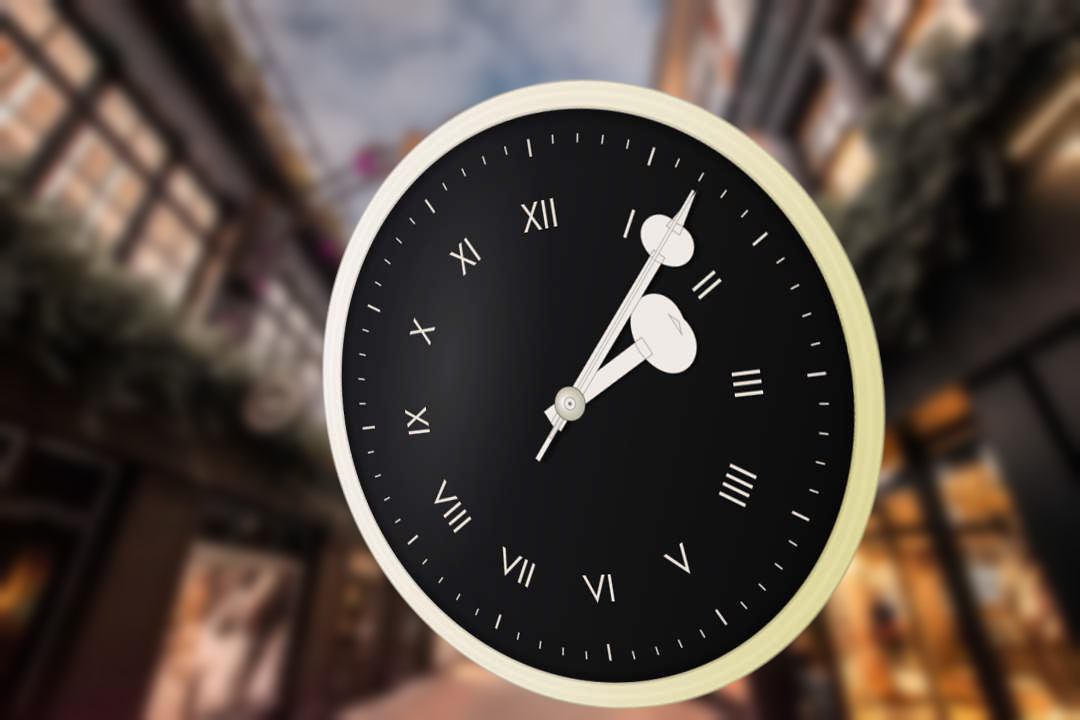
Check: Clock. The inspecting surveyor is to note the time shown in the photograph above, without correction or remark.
2:07:07
